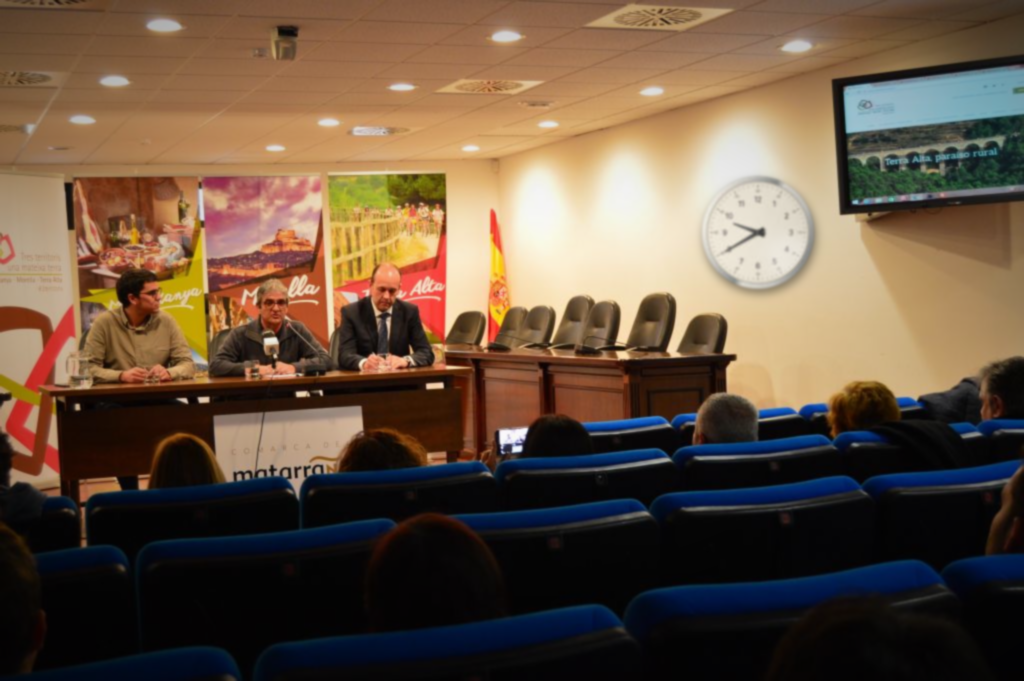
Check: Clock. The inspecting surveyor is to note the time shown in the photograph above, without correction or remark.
9:40
